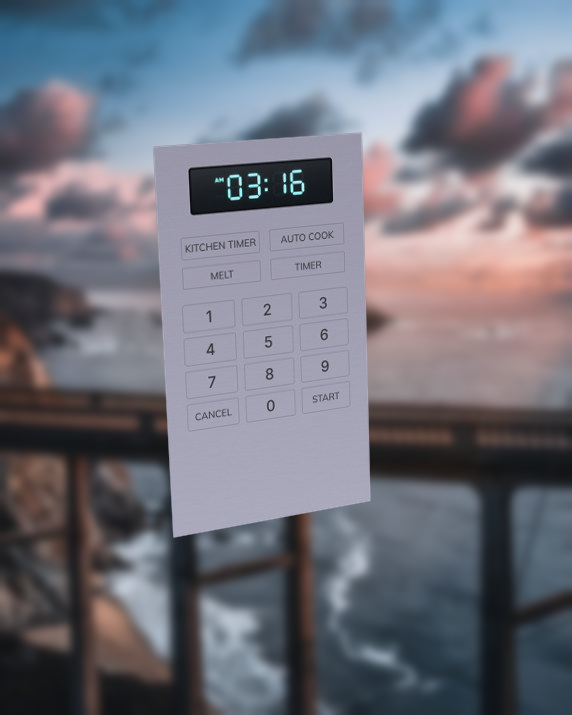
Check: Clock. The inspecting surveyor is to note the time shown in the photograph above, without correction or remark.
3:16
